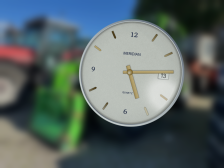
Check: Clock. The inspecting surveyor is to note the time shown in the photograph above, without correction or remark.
5:14
